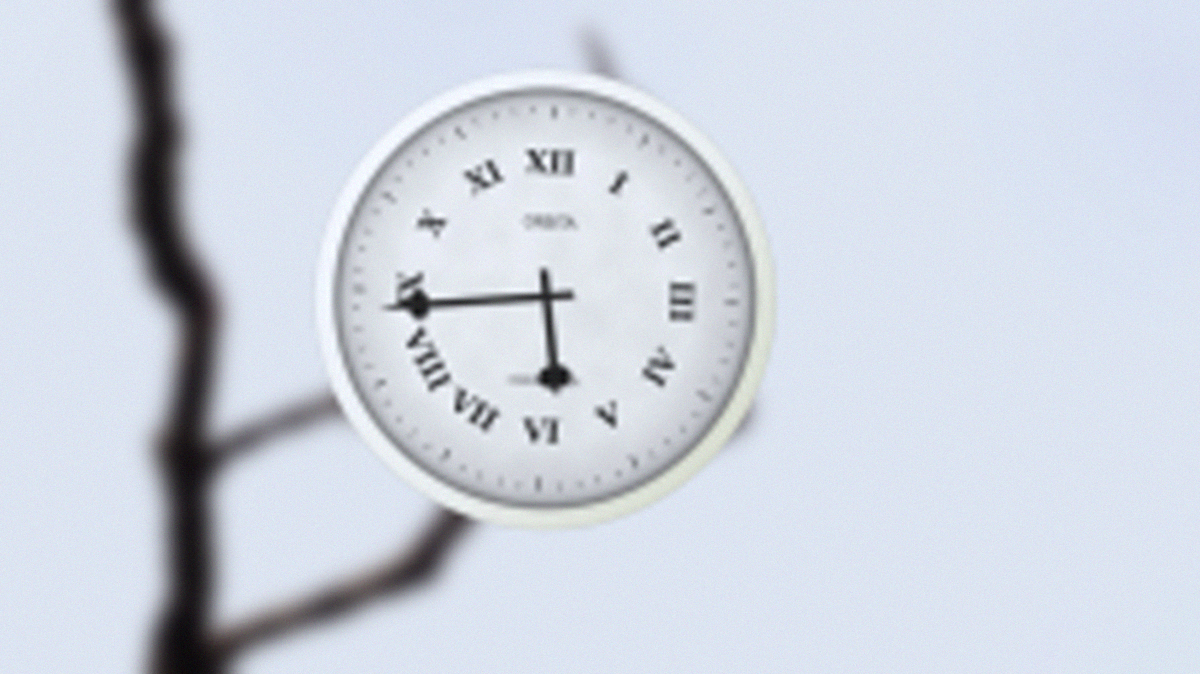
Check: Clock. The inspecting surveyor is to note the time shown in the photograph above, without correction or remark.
5:44
